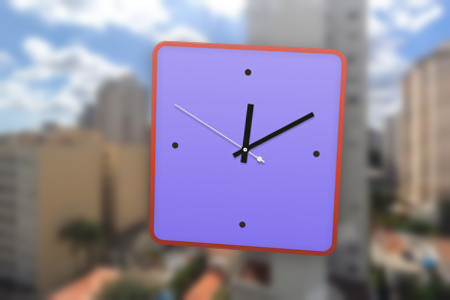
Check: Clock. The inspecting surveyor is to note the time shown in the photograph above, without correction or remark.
12:09:50
